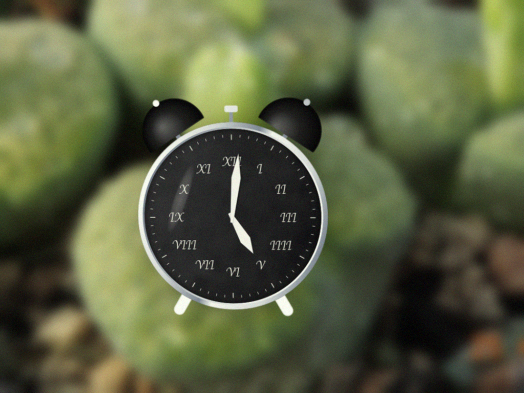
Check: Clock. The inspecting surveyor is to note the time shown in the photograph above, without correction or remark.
5:01
